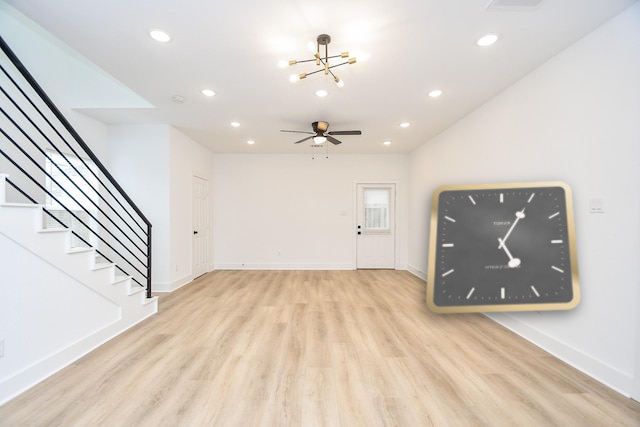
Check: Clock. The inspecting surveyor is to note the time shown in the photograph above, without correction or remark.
5:05
